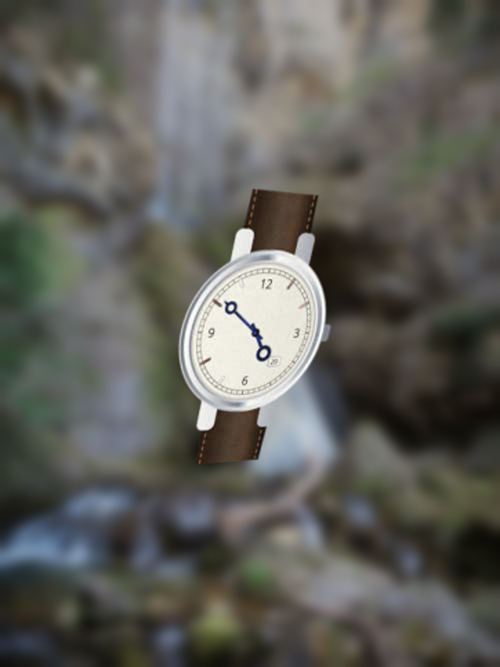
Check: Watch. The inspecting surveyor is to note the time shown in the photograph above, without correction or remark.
4:51
